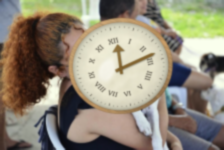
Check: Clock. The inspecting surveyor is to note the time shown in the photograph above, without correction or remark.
12:13
